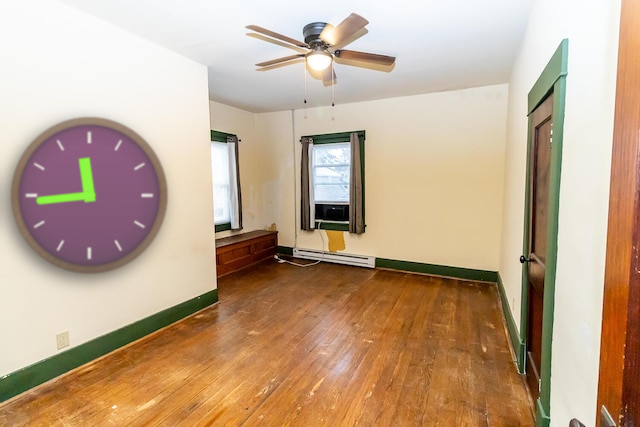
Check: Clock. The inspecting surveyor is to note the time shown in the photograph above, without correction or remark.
11:44
